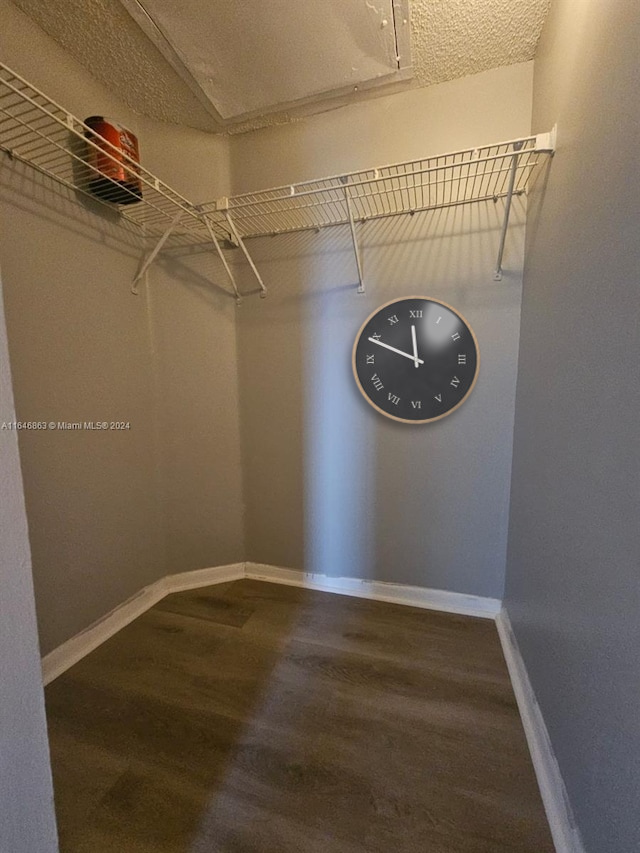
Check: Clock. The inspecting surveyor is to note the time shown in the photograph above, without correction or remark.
11:49
